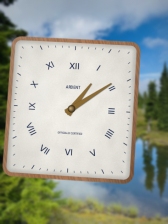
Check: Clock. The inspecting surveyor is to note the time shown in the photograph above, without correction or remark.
1:09
